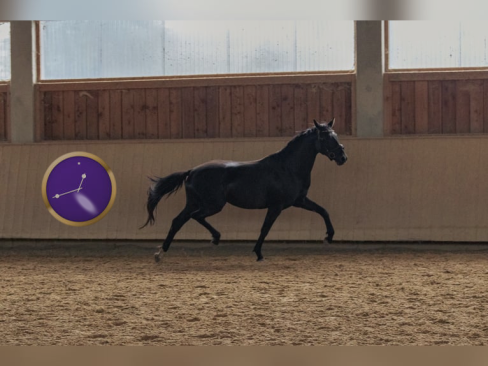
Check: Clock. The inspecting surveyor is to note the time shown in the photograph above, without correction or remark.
12:42
